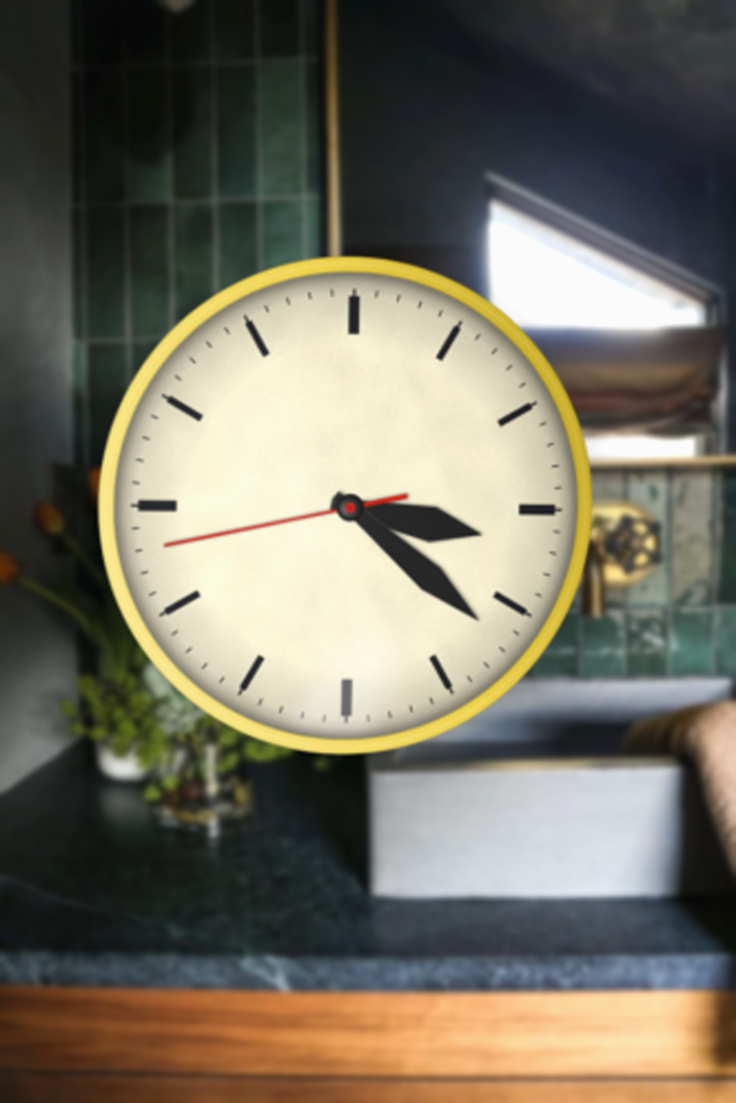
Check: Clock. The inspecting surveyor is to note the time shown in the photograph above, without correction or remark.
3:21:43
